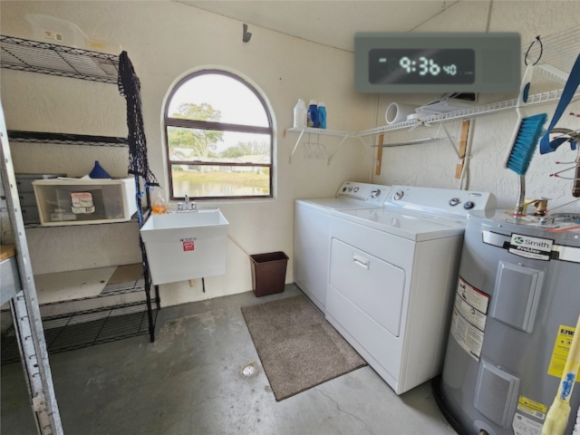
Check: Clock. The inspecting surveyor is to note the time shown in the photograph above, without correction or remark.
9:36
